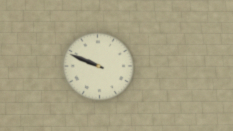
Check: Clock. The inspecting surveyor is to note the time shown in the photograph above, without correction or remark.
9:49
